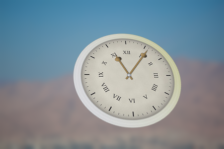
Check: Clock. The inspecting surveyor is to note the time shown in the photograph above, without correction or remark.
11:06
